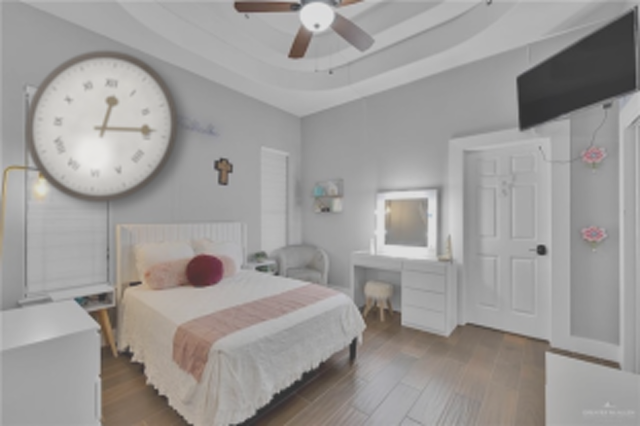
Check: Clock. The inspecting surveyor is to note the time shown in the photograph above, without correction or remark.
12:14
